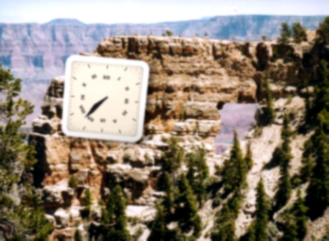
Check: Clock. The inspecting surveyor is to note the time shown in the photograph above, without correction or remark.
7:37
